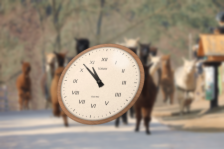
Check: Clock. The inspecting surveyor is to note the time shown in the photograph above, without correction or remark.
10:52
